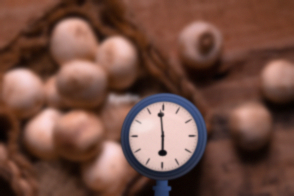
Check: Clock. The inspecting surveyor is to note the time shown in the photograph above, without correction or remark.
5:59
